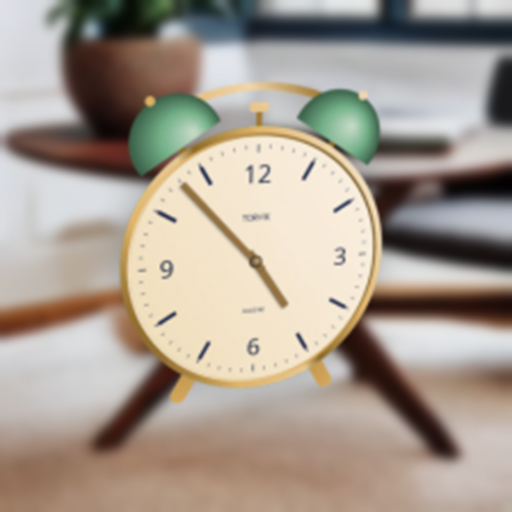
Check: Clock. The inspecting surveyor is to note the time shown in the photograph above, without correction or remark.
4:53
